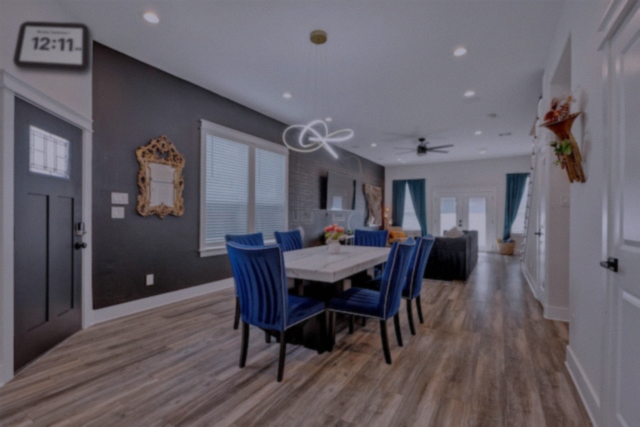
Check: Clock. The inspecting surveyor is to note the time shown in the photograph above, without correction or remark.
12:11
